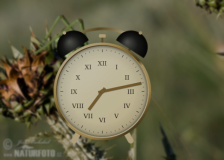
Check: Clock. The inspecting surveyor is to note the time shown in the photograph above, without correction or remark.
7:13
